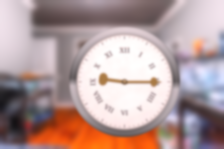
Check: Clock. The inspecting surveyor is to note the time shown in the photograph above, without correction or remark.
9:15
